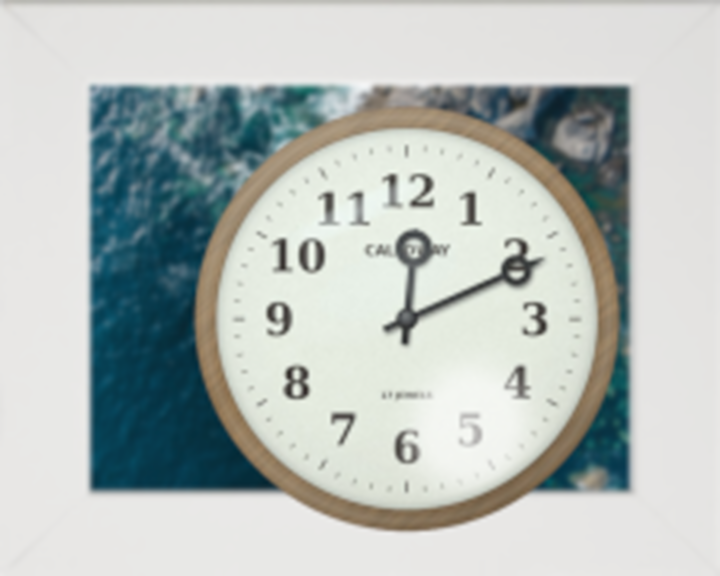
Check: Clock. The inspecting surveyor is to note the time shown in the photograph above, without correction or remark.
12:11
